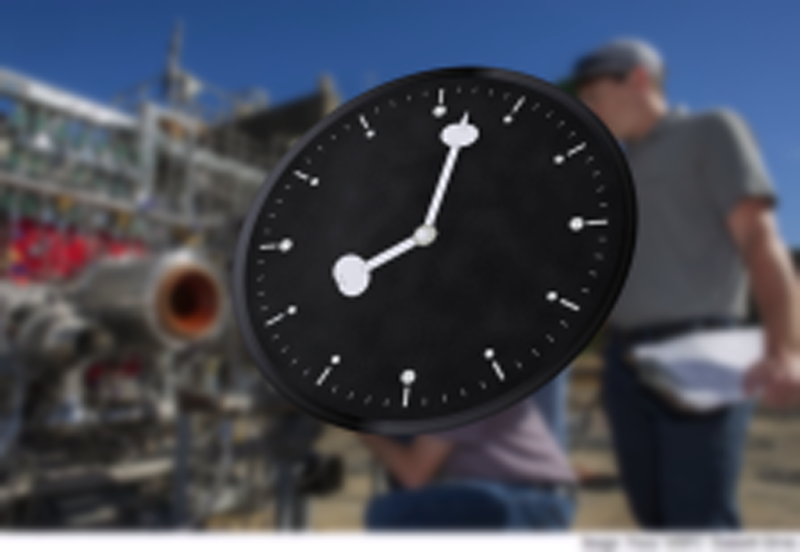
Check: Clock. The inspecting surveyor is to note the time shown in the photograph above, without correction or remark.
8:02
